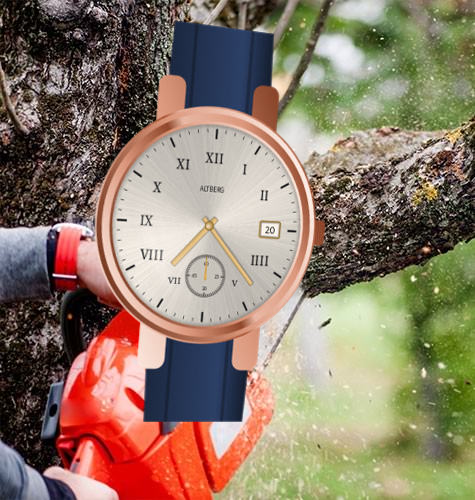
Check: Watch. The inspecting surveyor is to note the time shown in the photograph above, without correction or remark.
7:23
